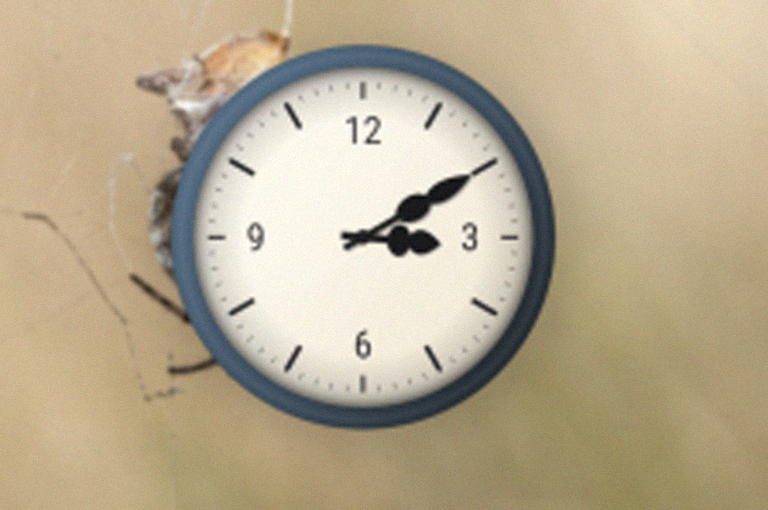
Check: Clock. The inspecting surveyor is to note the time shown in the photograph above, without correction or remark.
3:10
